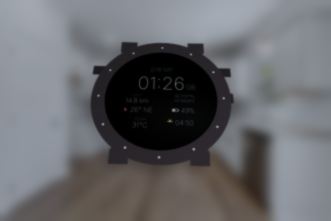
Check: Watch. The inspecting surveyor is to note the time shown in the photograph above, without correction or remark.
1:26
